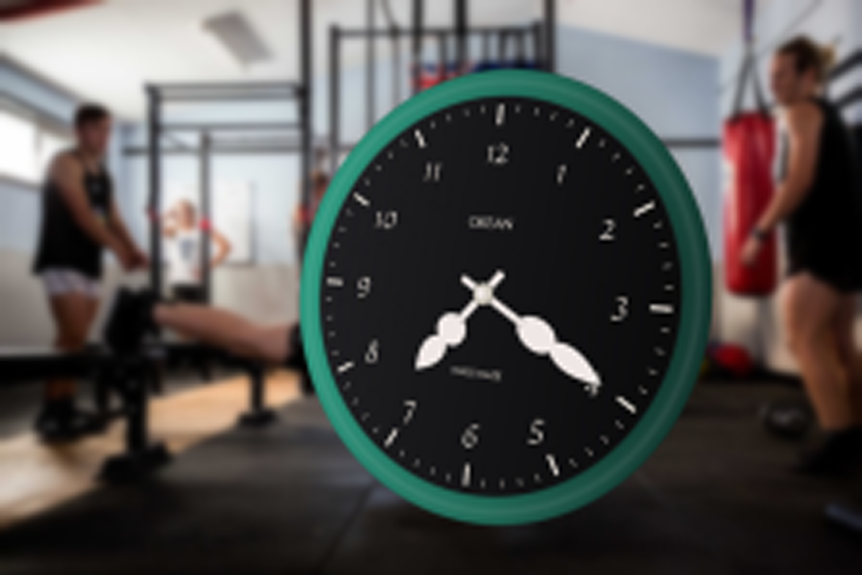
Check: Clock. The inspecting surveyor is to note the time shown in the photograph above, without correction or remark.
7:20
